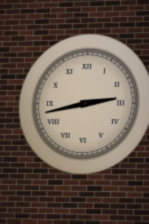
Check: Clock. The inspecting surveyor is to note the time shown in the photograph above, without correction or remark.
2:43
